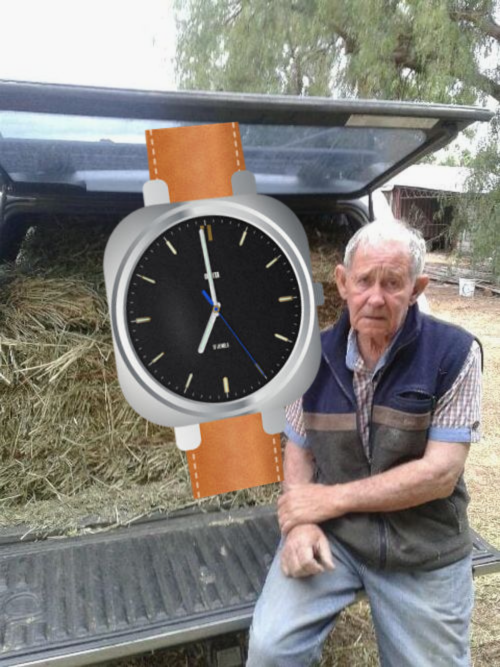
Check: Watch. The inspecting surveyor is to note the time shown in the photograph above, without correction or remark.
6:59:25
